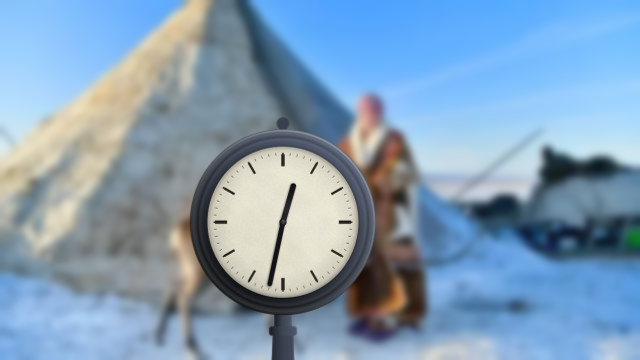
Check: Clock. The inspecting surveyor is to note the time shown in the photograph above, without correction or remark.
12:32
